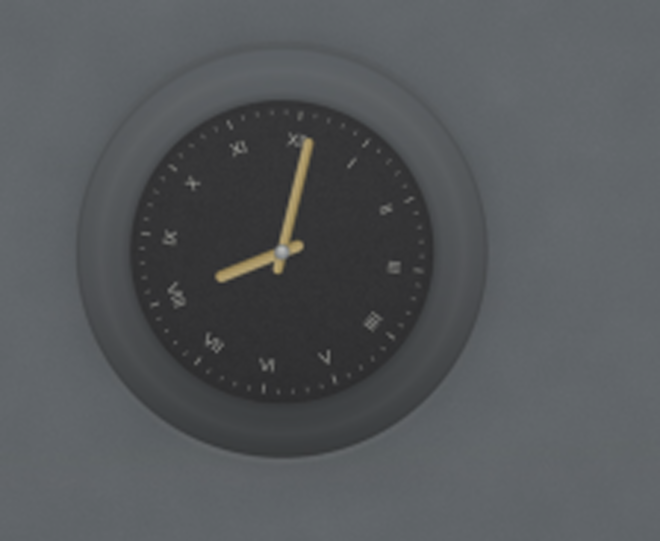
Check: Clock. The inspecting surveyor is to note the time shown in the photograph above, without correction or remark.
8:01
